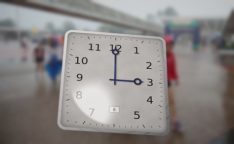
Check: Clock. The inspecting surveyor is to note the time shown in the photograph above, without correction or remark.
3:00
